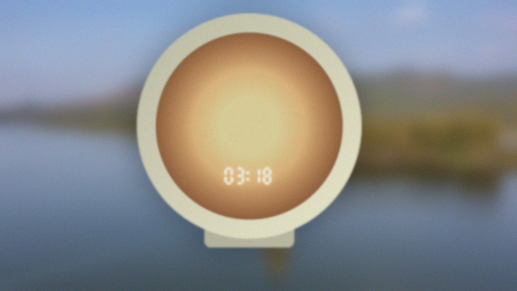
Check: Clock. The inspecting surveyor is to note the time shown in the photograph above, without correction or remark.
3:18
